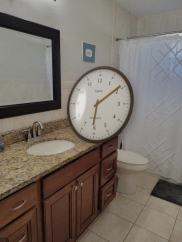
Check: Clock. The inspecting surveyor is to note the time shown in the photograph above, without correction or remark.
6:09
